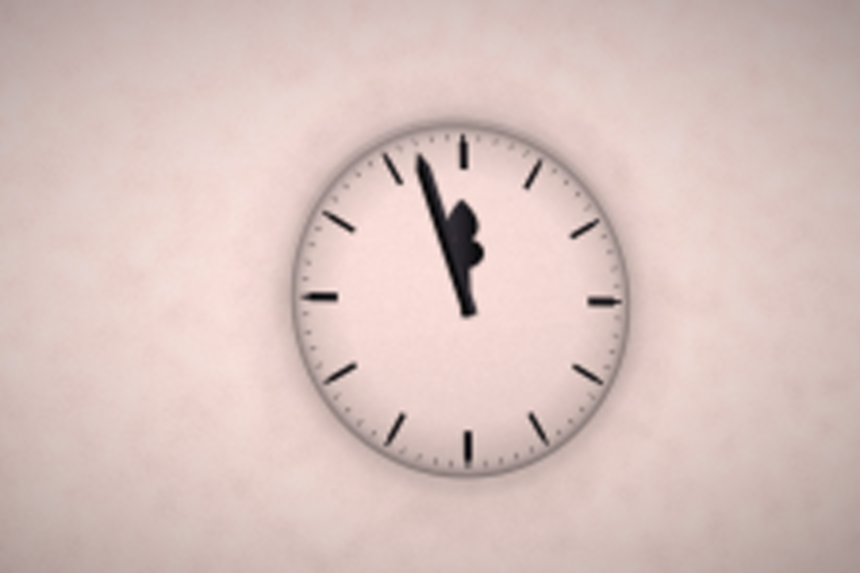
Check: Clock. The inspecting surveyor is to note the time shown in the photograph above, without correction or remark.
11:57
